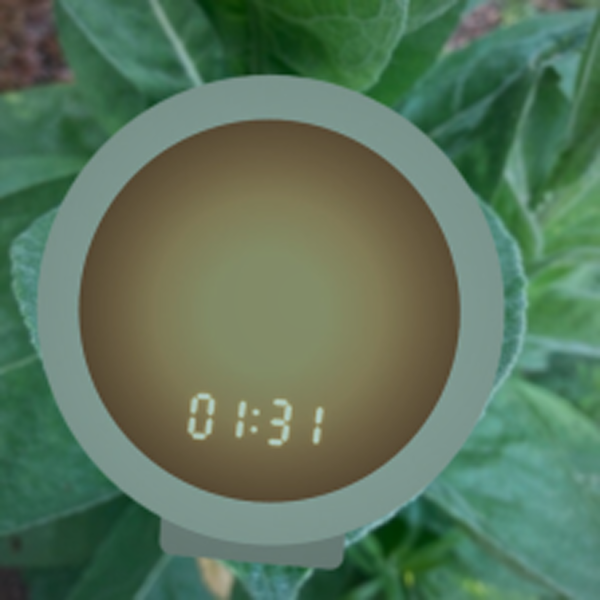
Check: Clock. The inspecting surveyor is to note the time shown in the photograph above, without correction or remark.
1:31
